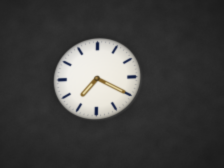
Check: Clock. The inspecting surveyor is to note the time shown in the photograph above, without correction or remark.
7:20
